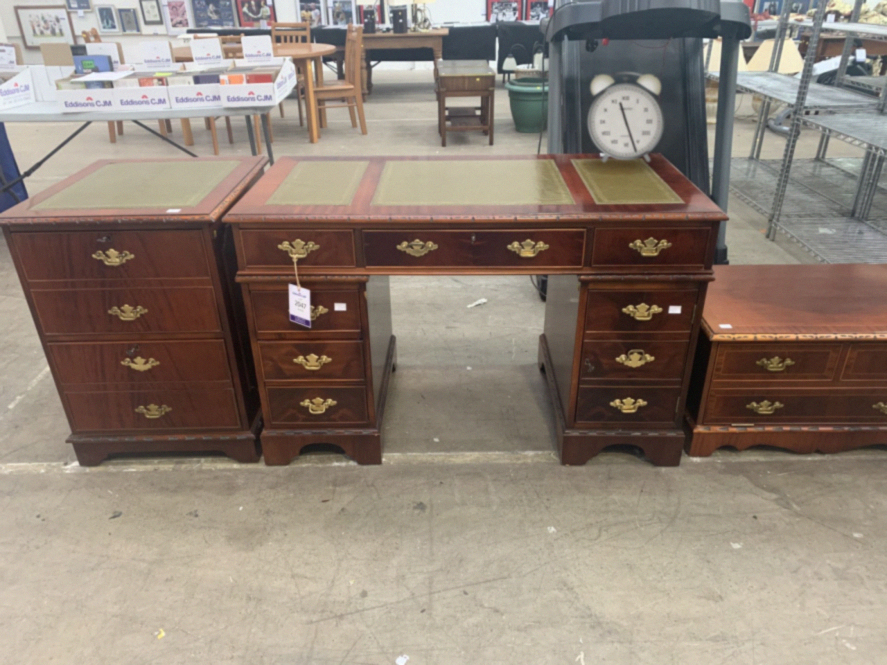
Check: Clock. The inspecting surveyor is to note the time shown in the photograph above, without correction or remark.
11:27
